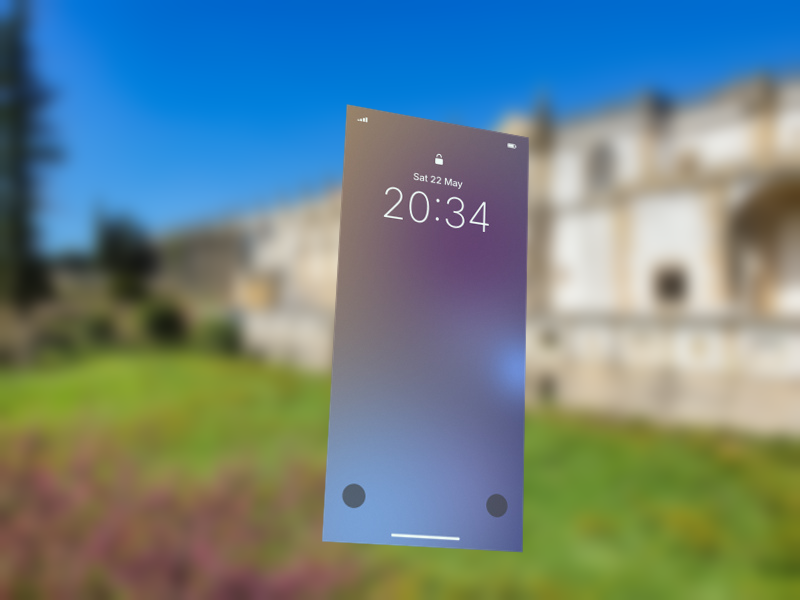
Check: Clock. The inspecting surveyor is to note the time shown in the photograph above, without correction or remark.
20:34
